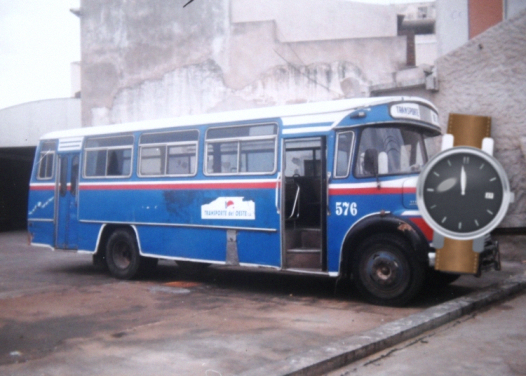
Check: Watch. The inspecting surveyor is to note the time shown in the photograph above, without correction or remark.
11:59
